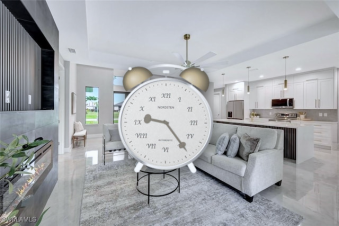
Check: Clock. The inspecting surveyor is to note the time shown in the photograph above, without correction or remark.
9:24
